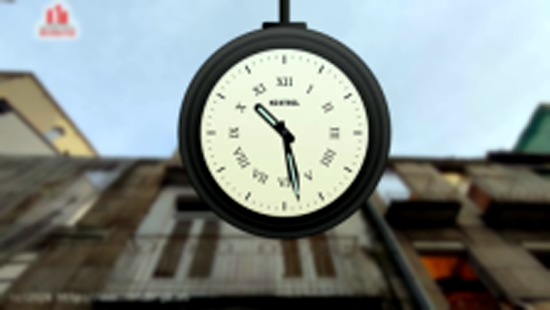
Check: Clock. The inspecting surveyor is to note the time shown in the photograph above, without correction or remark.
10:28
